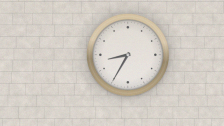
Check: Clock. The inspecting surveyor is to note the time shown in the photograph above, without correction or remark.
8:35
